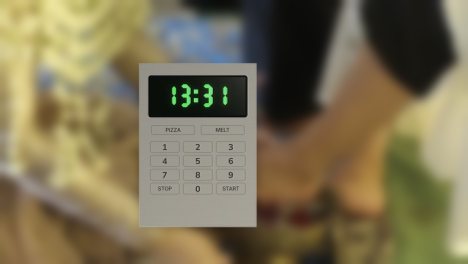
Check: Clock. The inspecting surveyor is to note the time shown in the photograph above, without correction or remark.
13:31
